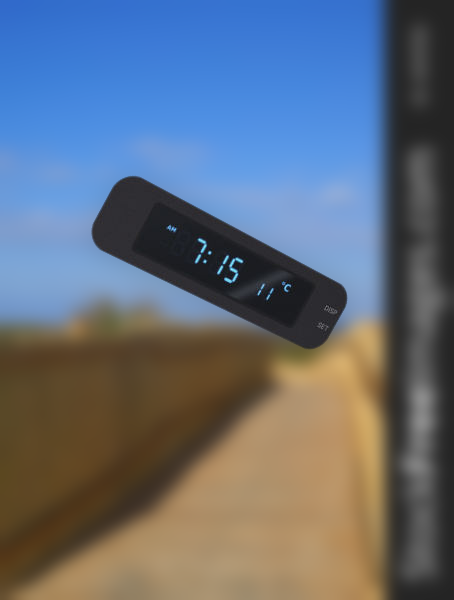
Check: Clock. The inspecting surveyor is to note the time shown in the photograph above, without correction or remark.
7:15
